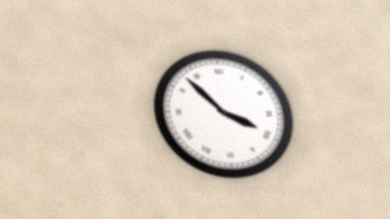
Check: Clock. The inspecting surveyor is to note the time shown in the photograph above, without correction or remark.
3:53
